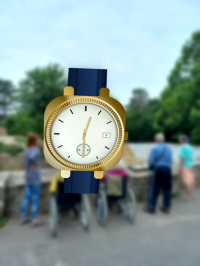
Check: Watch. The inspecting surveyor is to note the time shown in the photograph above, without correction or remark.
12:30
